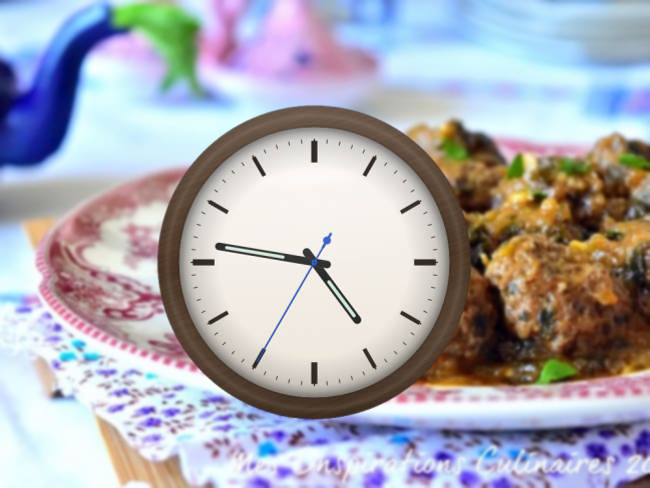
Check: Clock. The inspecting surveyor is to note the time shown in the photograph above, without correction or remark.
4:46:35
